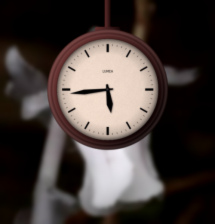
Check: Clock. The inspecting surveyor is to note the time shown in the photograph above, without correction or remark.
5:44
